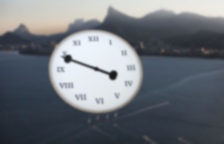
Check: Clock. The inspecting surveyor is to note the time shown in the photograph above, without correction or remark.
3:49
